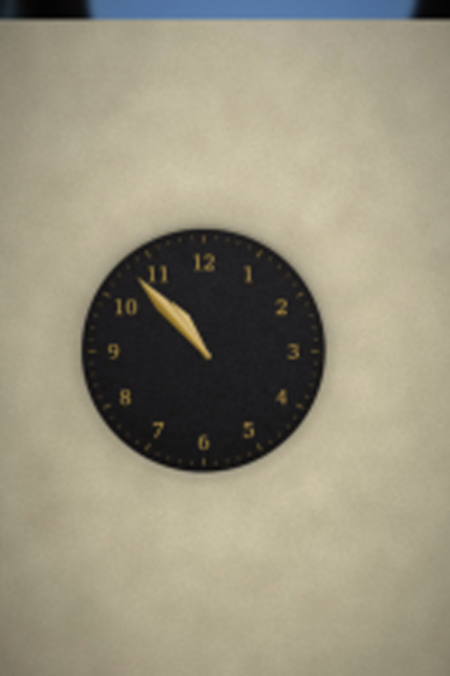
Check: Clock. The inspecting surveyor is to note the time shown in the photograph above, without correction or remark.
10:53
